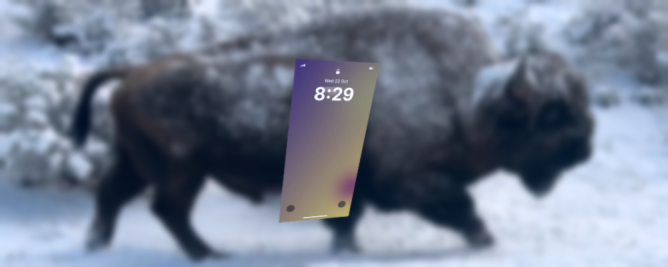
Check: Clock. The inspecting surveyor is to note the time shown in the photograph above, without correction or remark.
8:29
